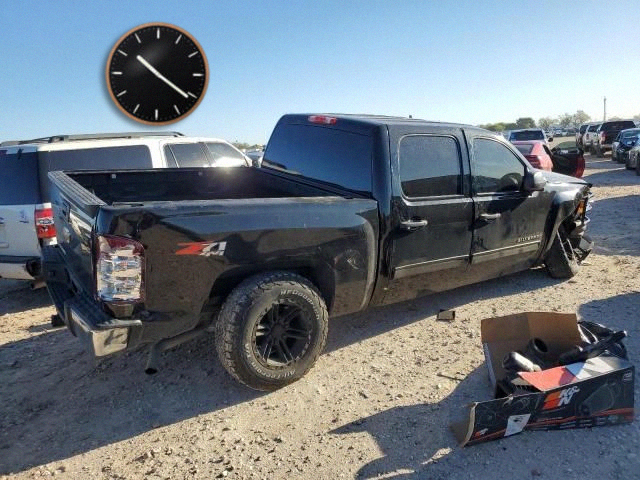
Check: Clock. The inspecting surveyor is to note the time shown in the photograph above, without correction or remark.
10:21
